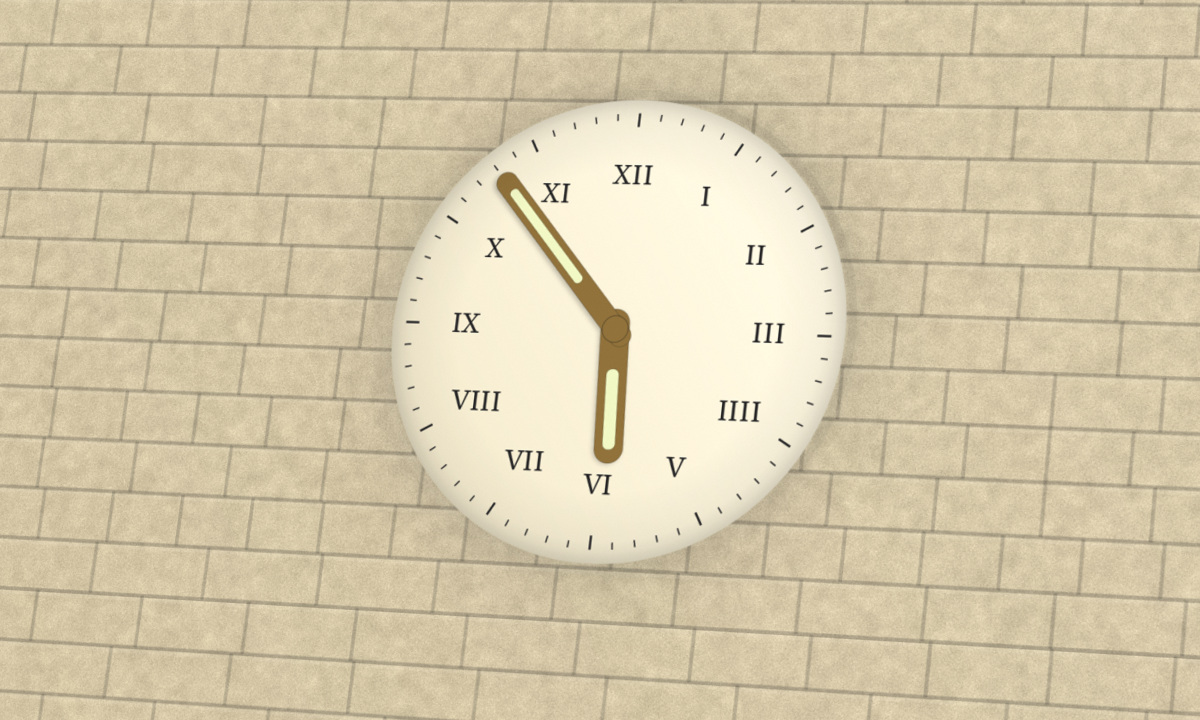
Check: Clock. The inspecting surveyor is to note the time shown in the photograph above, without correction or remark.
5:53
